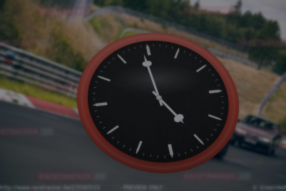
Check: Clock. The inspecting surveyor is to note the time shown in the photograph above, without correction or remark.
4:59
